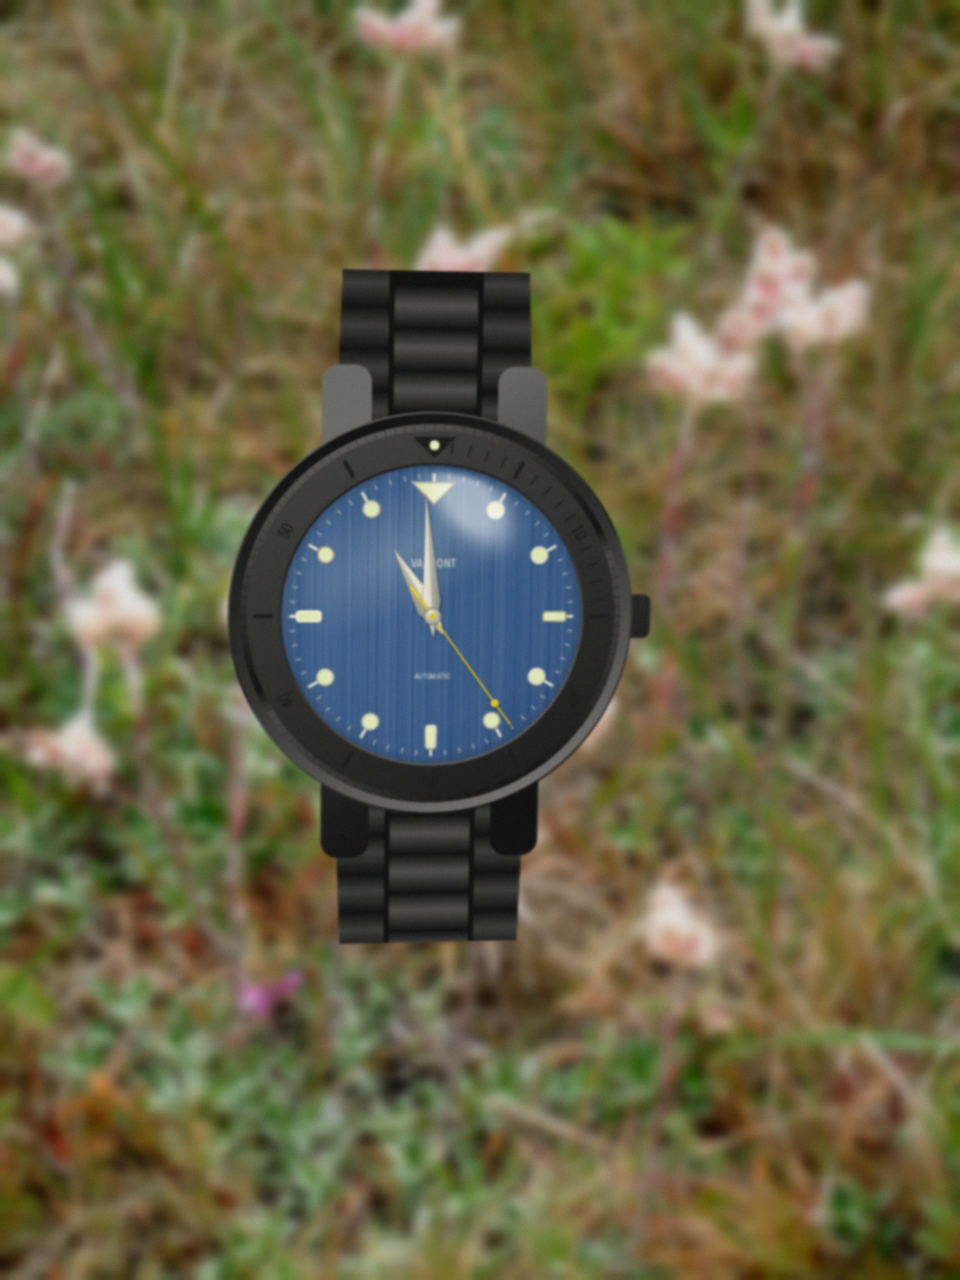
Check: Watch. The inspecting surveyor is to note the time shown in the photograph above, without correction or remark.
10:59:24
